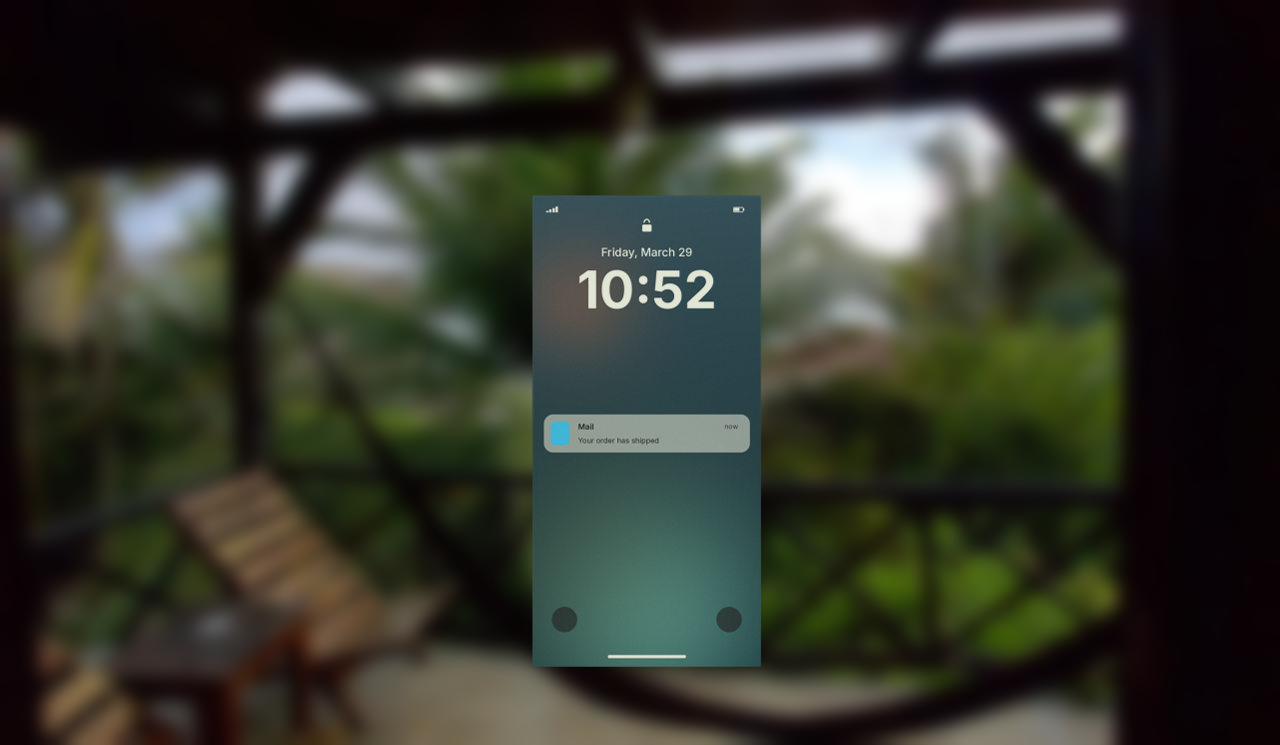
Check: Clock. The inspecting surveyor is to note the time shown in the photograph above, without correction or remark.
10:52
